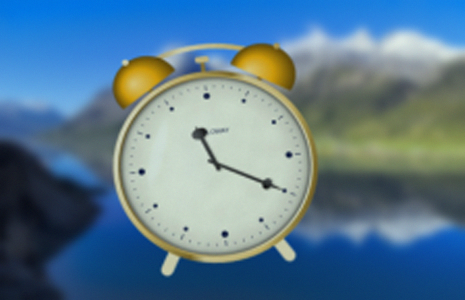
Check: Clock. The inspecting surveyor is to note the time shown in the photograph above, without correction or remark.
11:20
